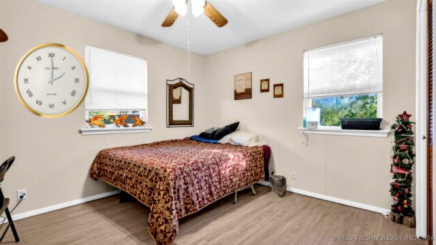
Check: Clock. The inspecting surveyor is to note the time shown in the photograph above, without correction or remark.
2:00
